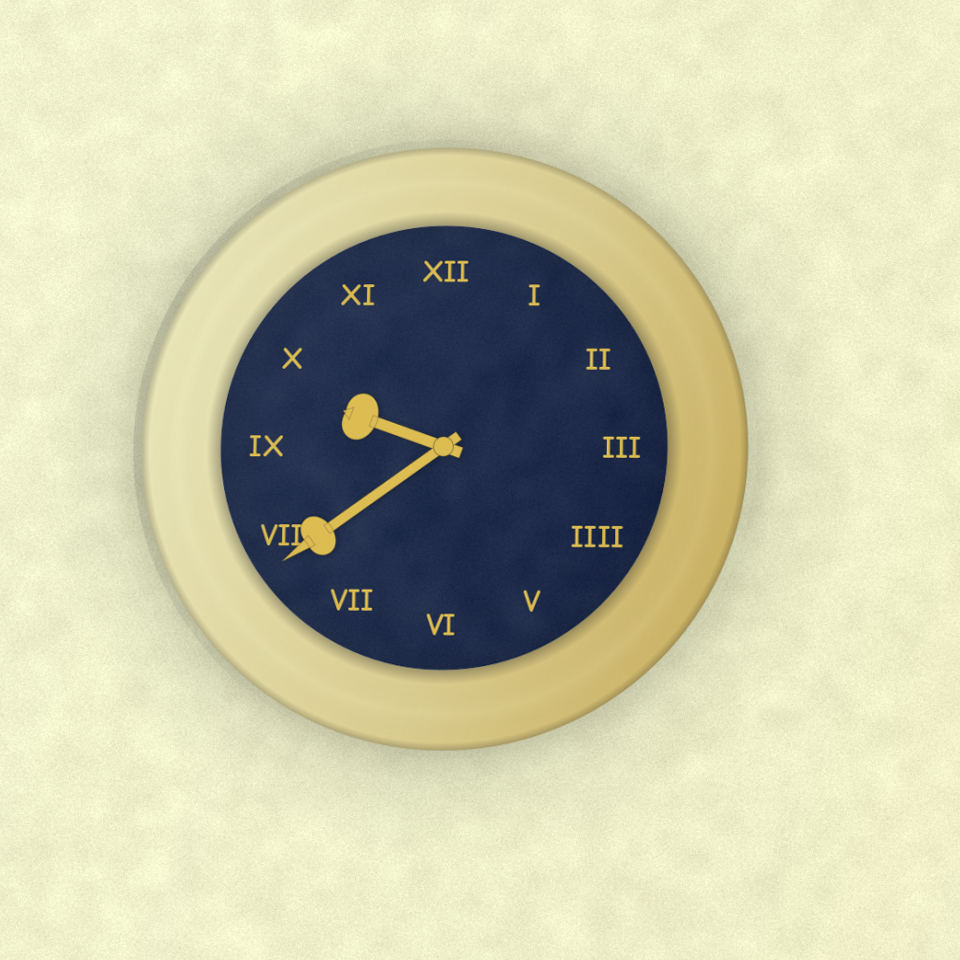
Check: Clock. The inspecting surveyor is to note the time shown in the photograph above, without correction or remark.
9:39
